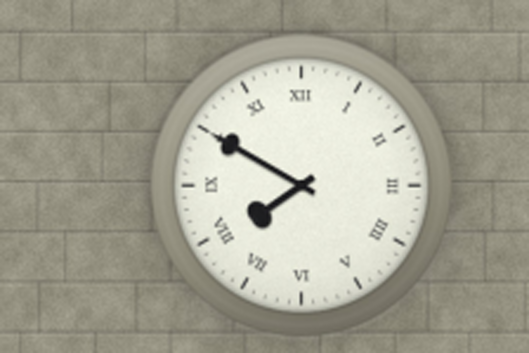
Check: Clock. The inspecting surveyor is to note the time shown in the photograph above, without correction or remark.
7:50
